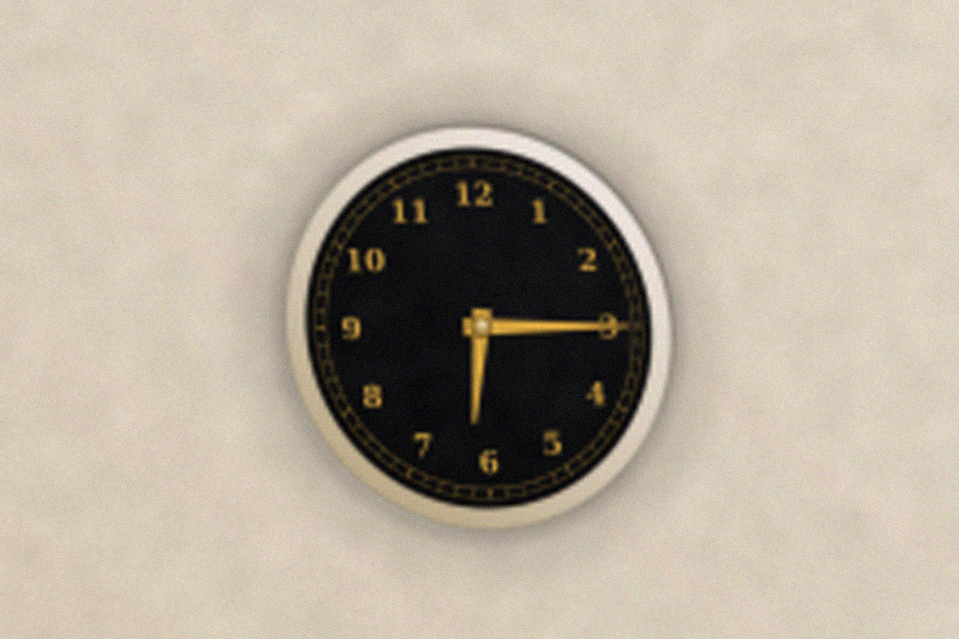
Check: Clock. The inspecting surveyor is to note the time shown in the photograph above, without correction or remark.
6:15
